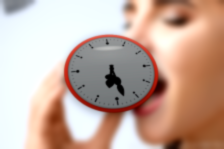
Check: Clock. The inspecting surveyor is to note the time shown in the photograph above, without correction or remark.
6:28
